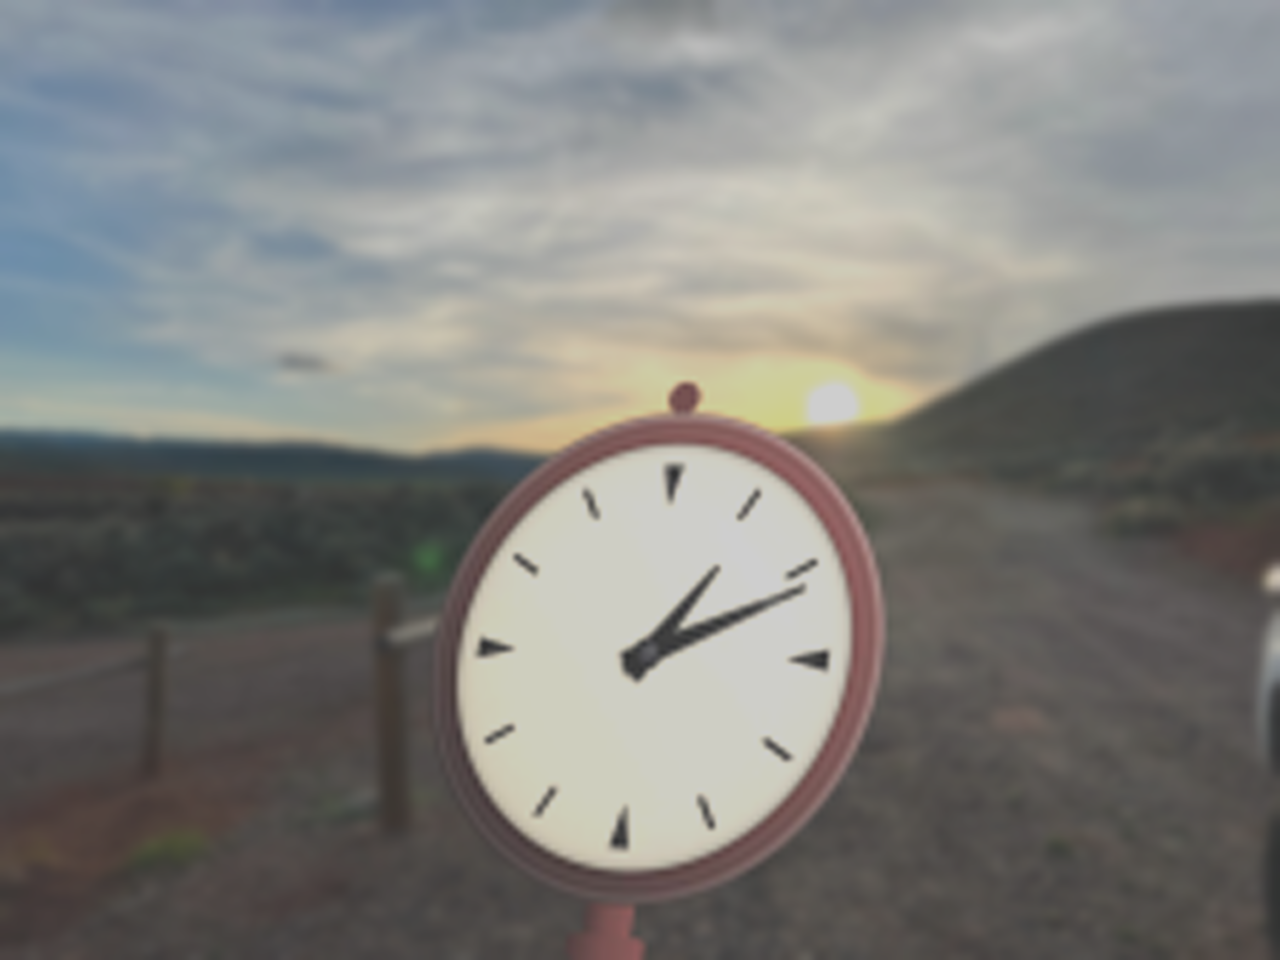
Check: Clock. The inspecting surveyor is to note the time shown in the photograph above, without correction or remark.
1:11
